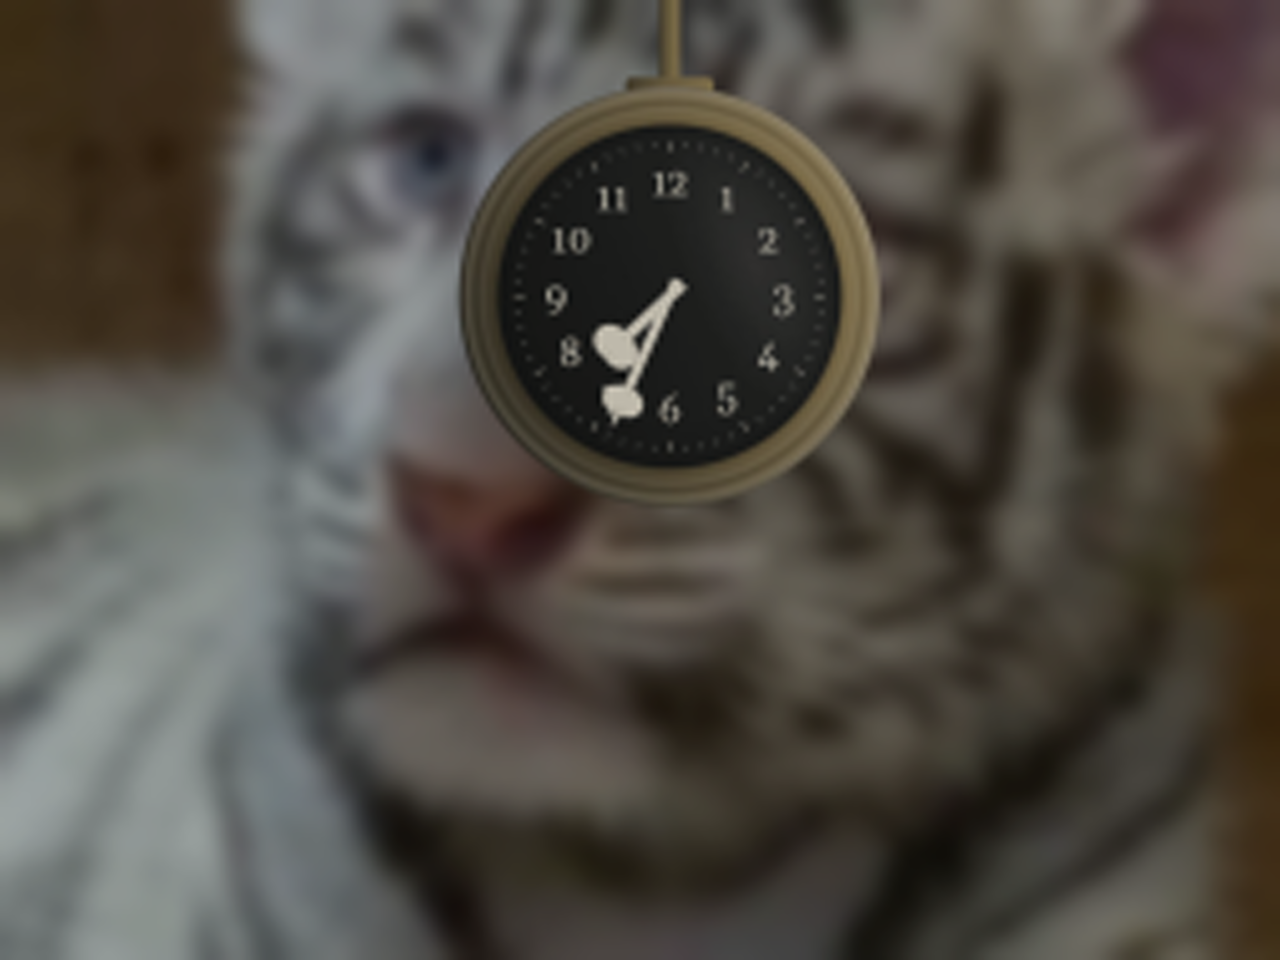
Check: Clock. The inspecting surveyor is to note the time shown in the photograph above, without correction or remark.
7:34
